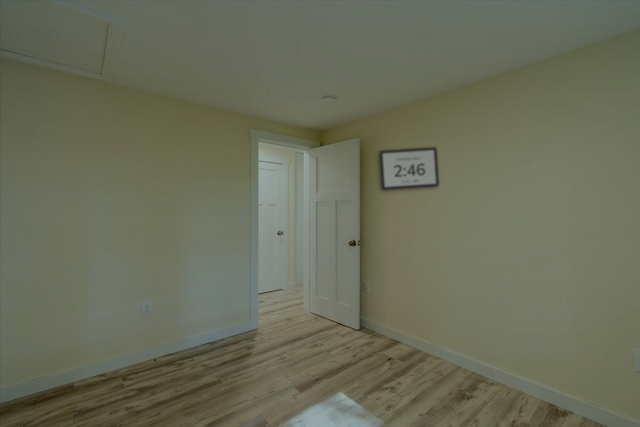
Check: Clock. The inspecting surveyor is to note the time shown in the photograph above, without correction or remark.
2:46
